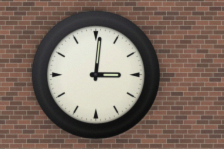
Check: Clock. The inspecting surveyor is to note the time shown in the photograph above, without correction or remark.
3:01
